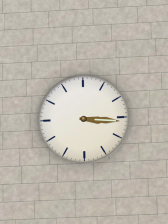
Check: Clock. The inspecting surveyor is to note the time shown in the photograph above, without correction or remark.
3:16
